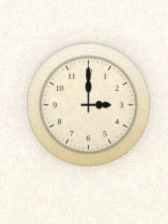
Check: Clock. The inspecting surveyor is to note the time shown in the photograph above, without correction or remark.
3:00
